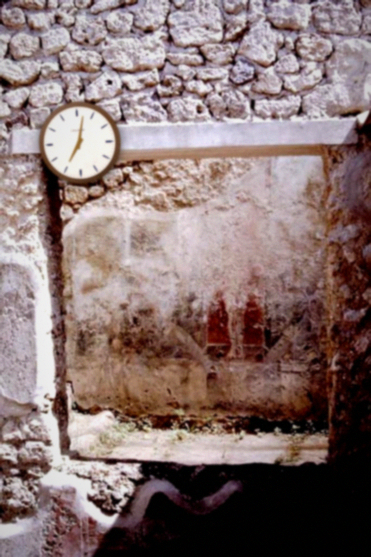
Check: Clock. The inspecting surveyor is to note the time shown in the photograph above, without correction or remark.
7:02
